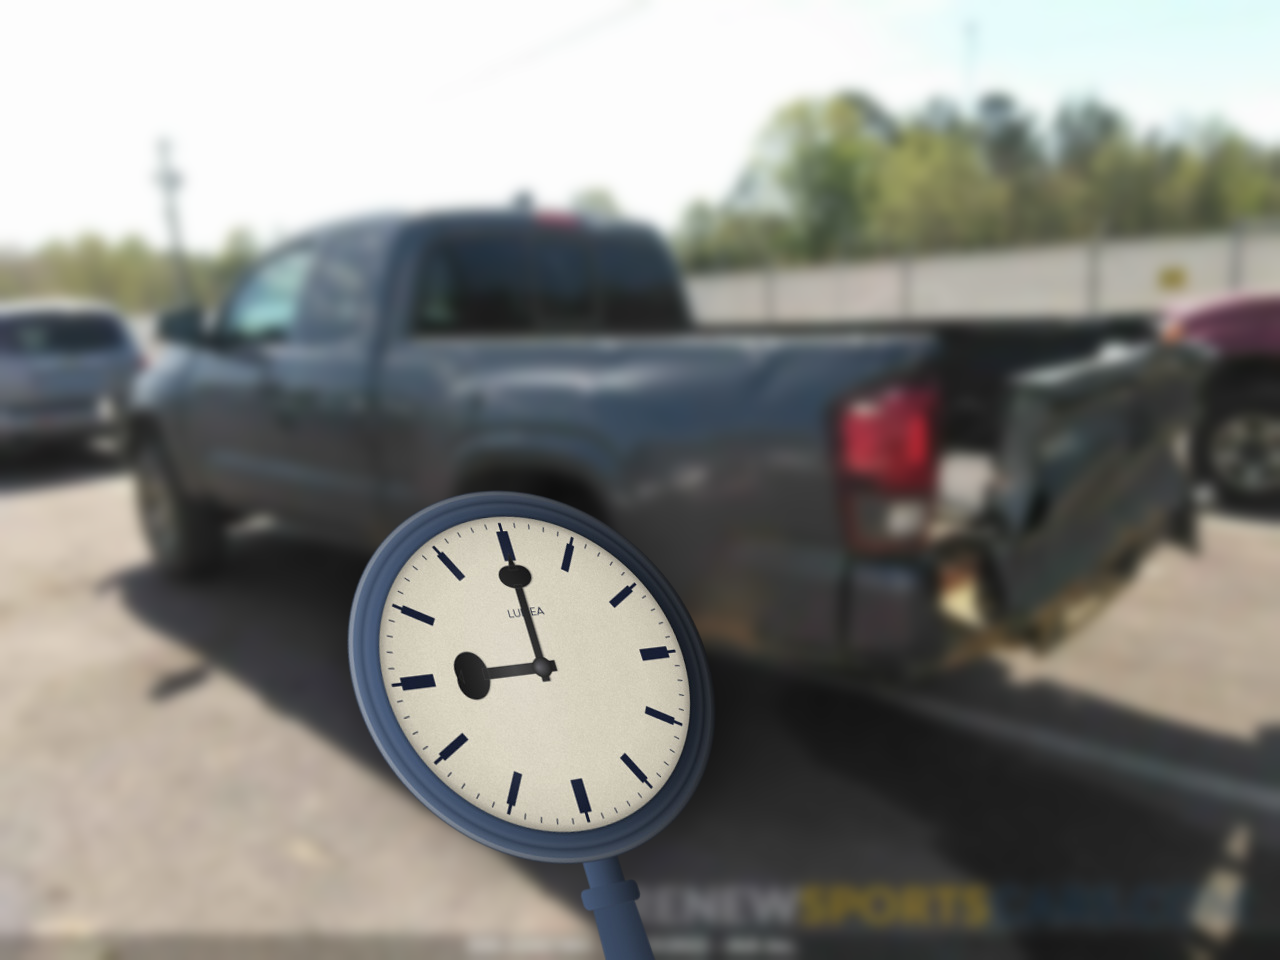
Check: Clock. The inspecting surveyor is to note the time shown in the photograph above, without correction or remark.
9:00
